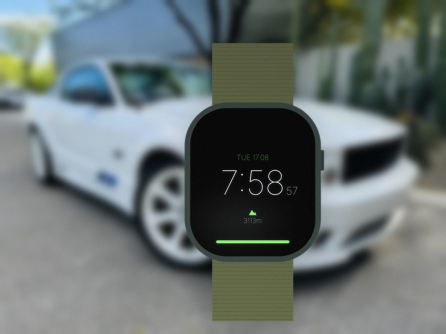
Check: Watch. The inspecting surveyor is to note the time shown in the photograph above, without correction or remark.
7:58:57
